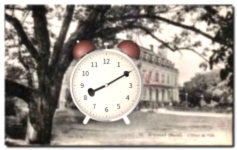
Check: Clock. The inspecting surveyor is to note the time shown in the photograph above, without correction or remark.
8:10
